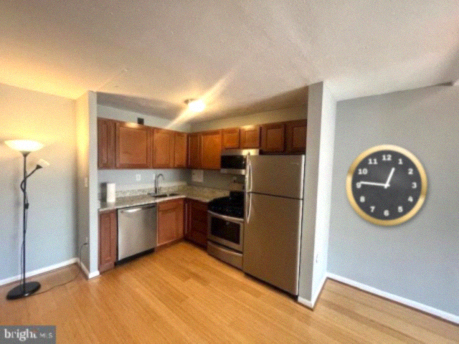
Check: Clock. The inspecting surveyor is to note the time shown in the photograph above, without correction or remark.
12:46
